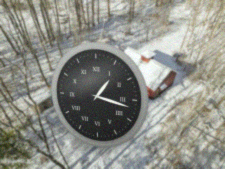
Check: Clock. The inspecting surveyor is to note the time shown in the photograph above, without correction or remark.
1:17
